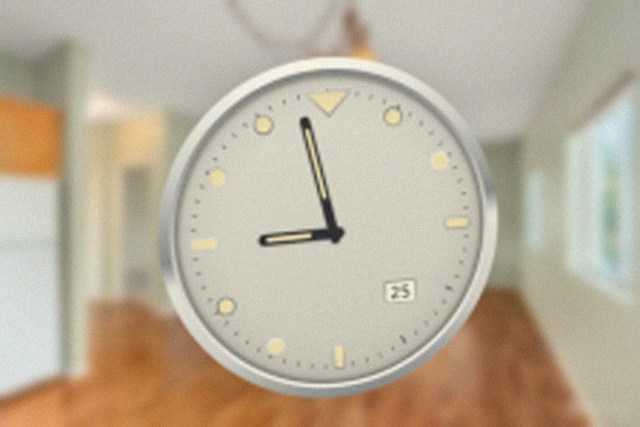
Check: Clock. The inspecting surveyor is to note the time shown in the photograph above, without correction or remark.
8:58
